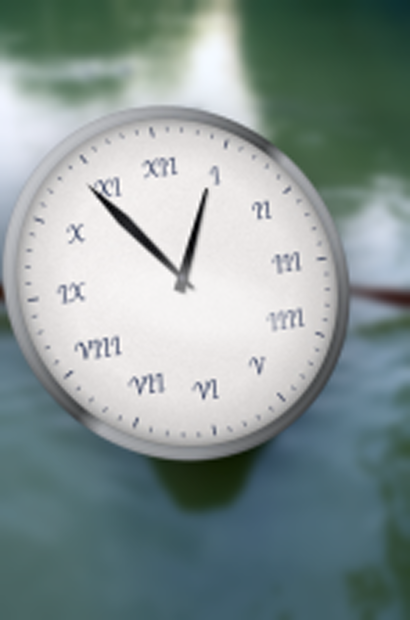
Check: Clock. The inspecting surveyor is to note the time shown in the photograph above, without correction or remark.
12:54
